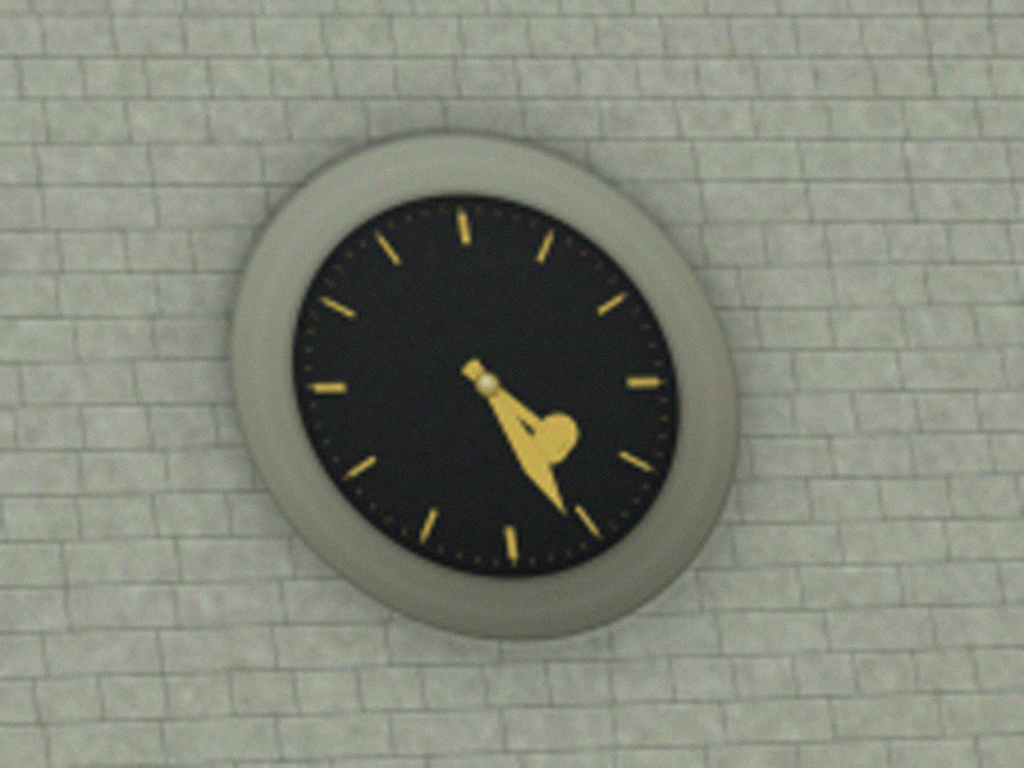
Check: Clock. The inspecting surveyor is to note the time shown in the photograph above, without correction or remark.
4:26
